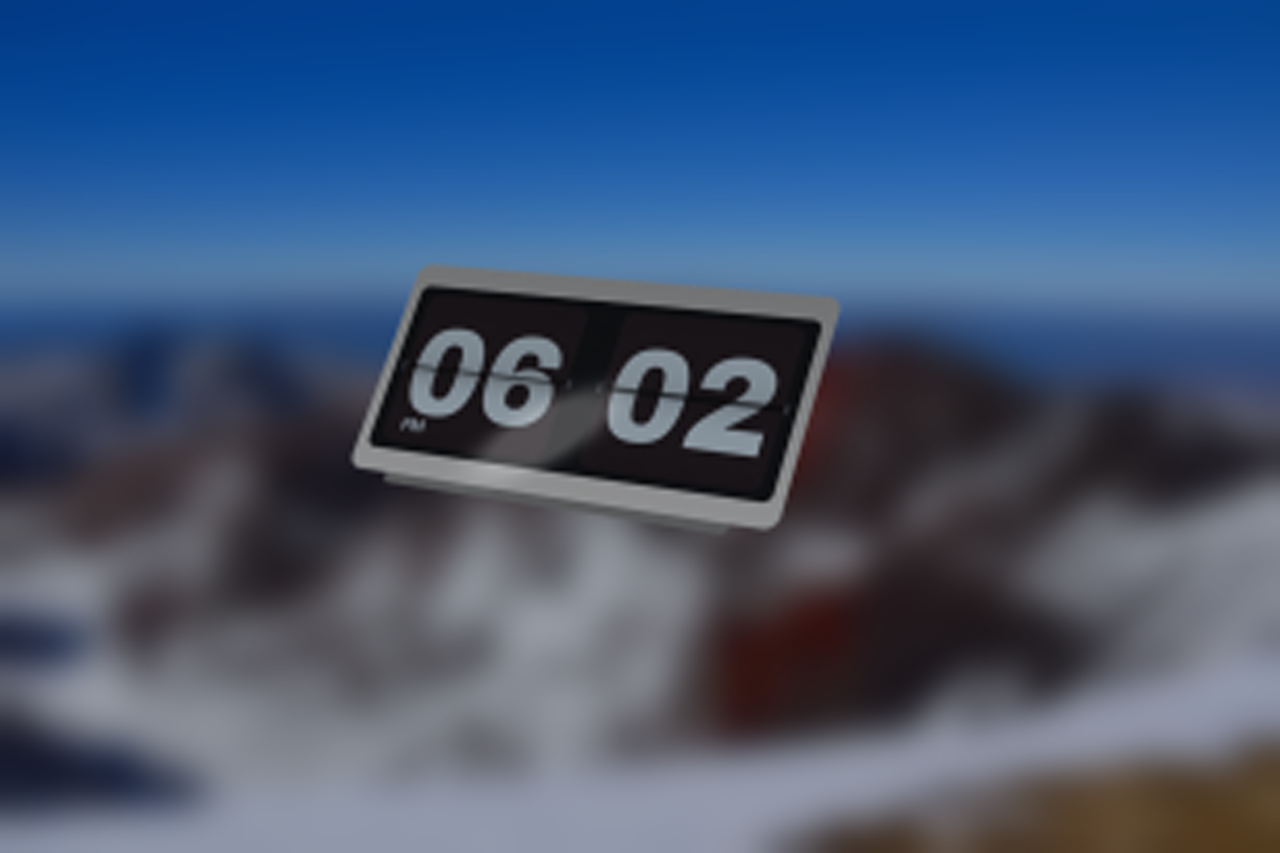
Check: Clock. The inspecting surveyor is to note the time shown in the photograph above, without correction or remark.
6:02
